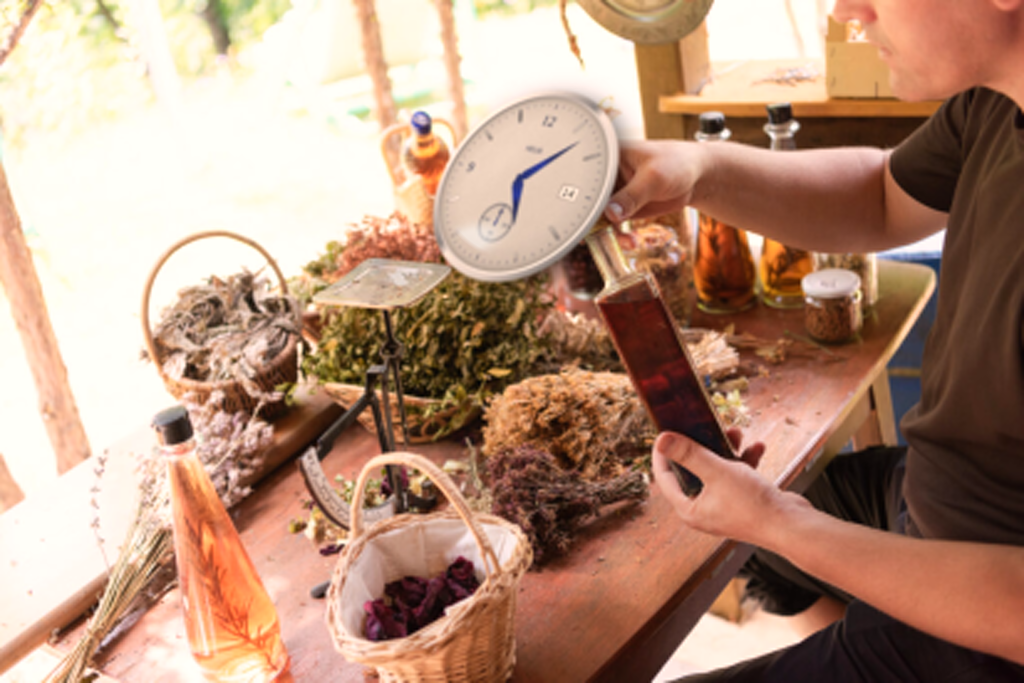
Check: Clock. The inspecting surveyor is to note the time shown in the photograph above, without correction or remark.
5:07
